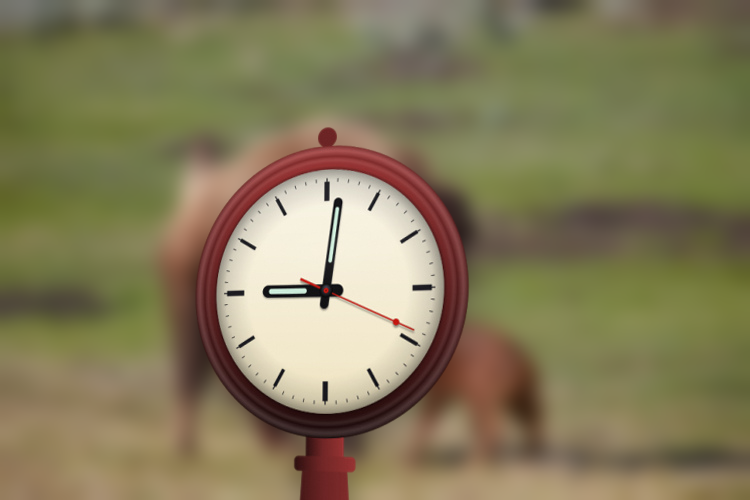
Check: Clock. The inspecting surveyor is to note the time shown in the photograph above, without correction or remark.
9:01:19
